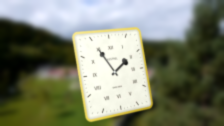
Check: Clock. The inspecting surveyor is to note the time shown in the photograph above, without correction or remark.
1:55
